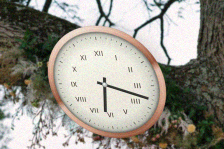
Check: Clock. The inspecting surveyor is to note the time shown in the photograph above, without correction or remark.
6:18
